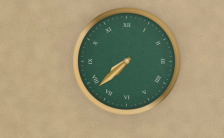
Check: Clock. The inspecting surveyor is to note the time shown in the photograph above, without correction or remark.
7:38
